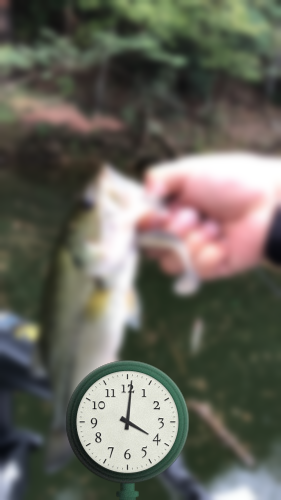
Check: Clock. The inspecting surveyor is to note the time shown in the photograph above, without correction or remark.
4:01
